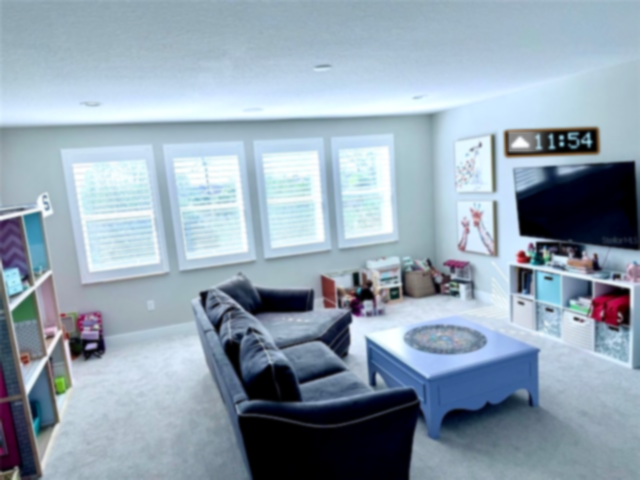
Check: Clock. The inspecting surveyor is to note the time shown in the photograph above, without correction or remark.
11:54
